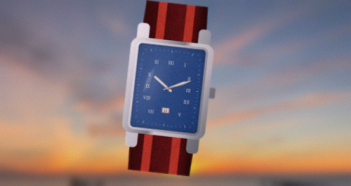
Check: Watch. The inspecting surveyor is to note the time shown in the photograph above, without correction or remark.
10:11
